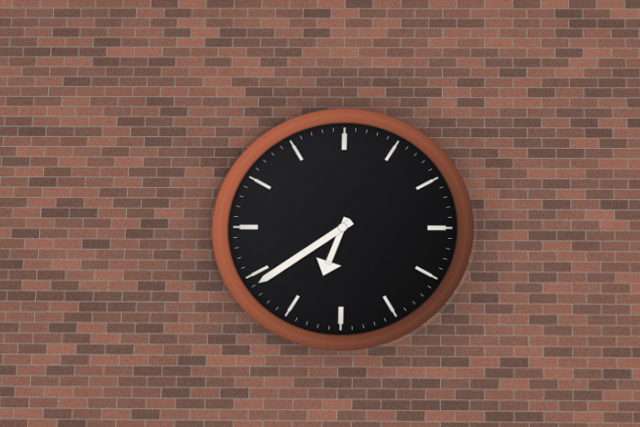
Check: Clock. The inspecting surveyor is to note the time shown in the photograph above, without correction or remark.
6:39
